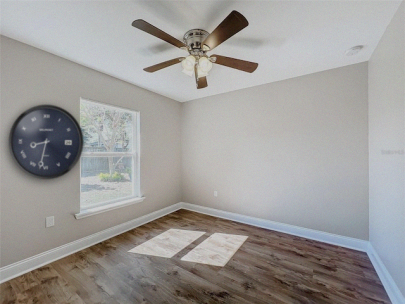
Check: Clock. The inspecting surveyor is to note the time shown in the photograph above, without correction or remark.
8:32
